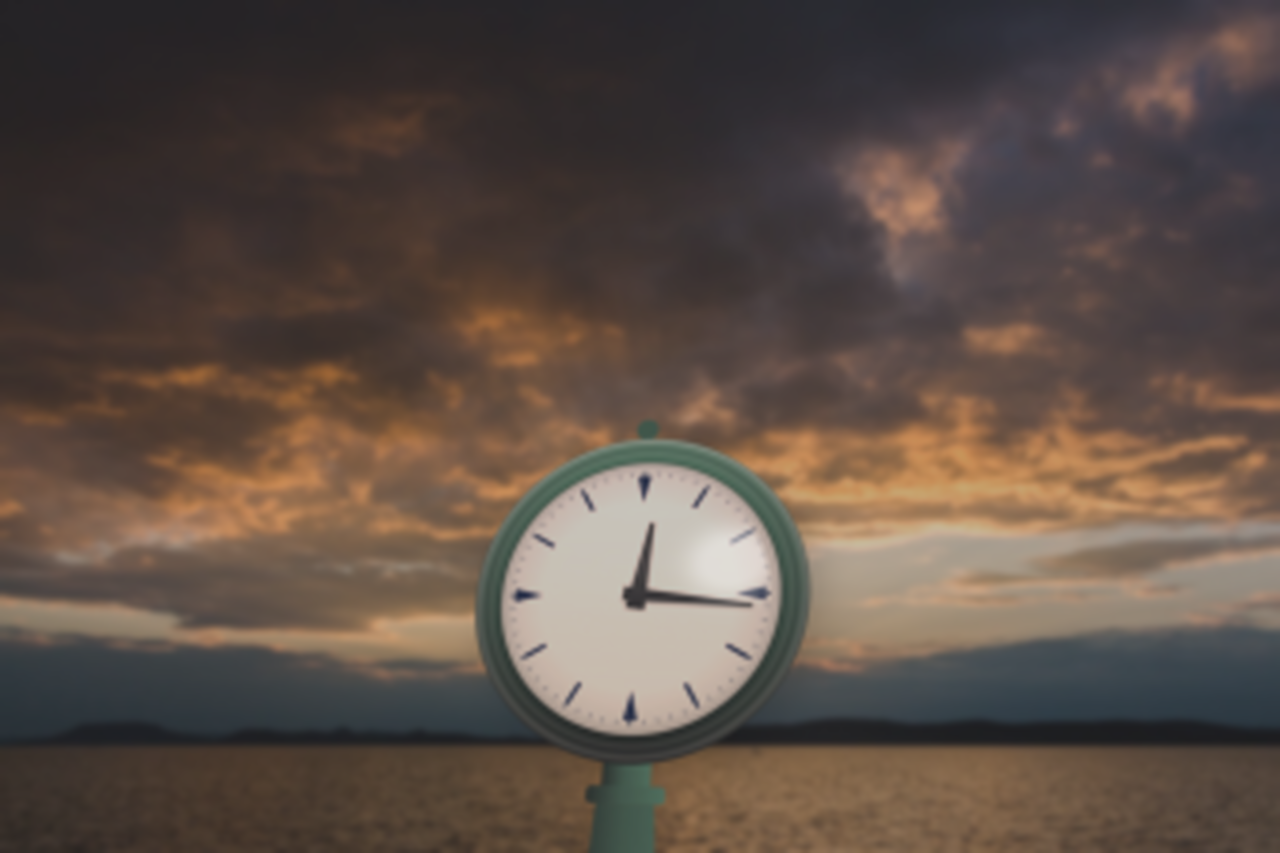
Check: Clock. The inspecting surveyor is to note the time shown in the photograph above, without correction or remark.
12:16
